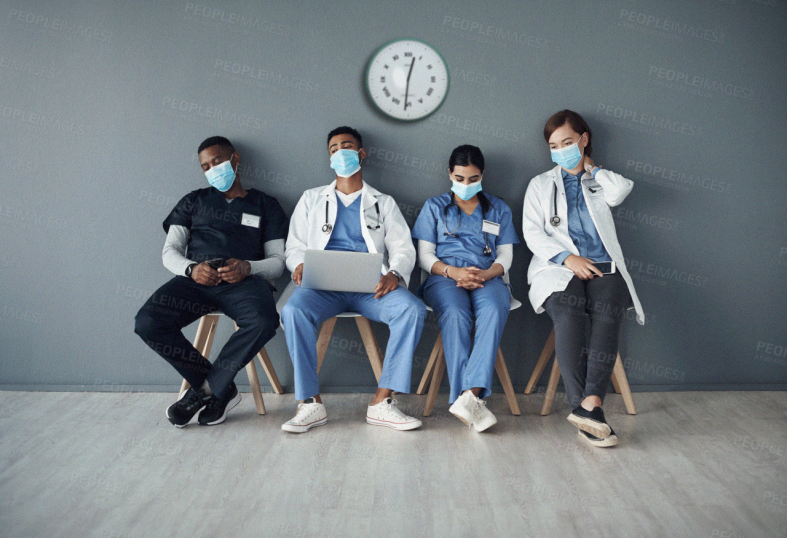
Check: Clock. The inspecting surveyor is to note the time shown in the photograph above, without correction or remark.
12:31
